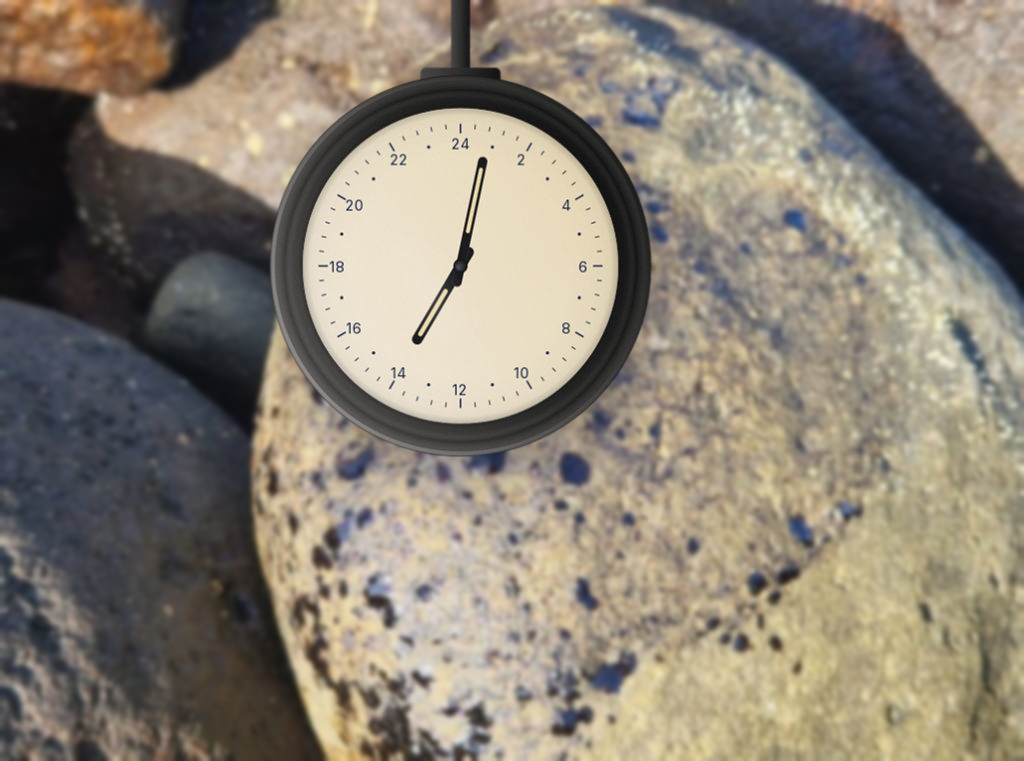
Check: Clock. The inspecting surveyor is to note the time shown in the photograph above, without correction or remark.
14:02
